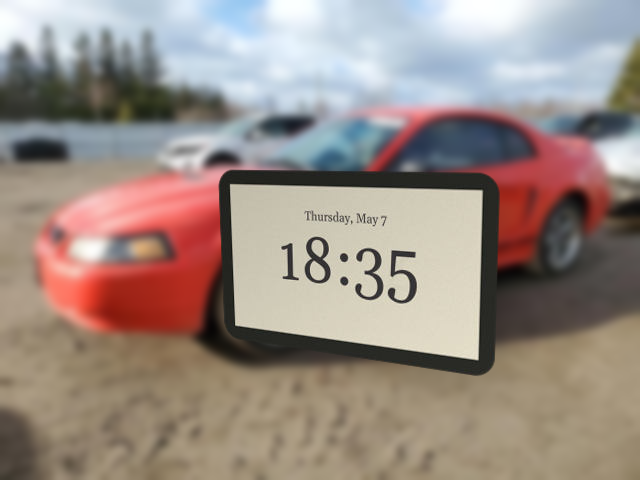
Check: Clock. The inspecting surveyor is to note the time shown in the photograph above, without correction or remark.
18:35
